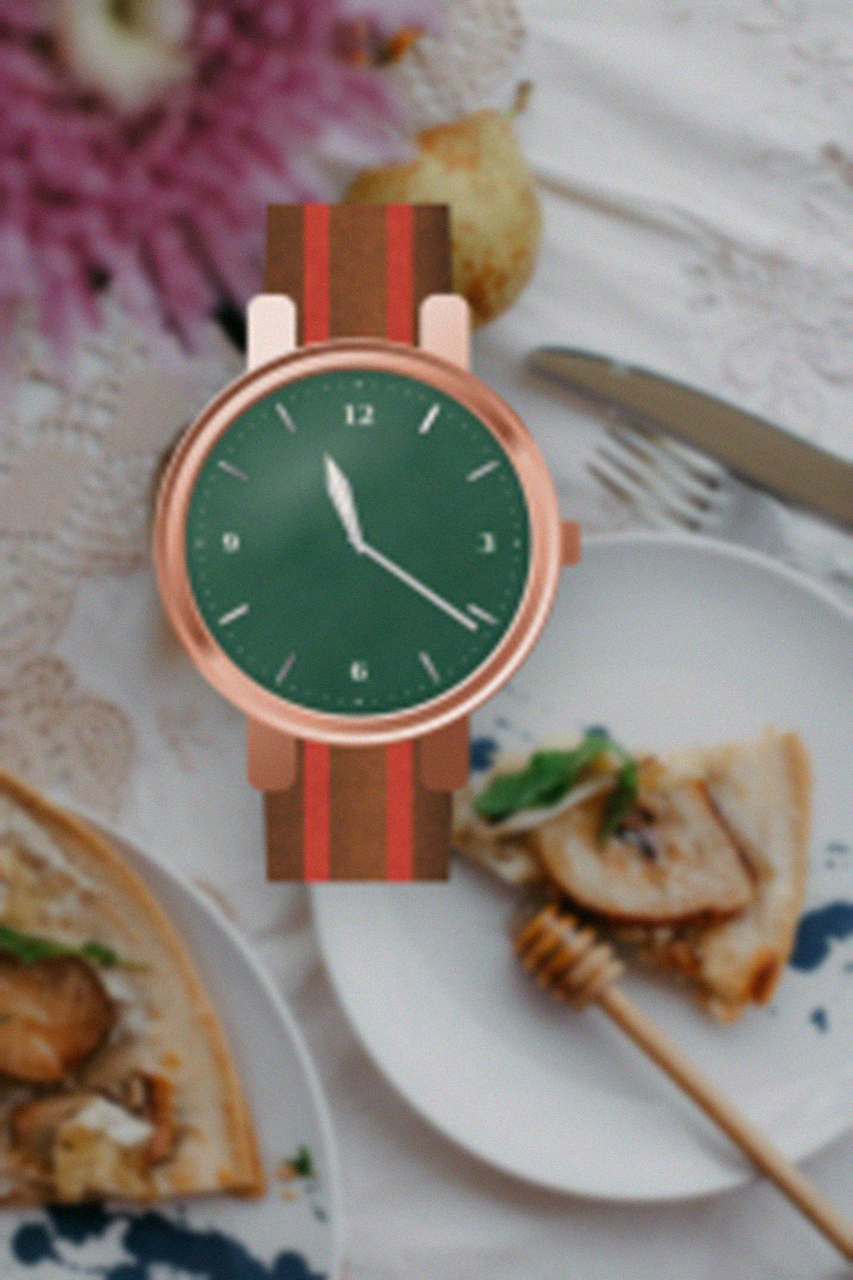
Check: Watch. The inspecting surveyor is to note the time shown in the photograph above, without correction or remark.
11:21
